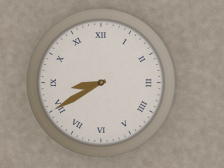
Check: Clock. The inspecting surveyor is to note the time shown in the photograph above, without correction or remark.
8:40
